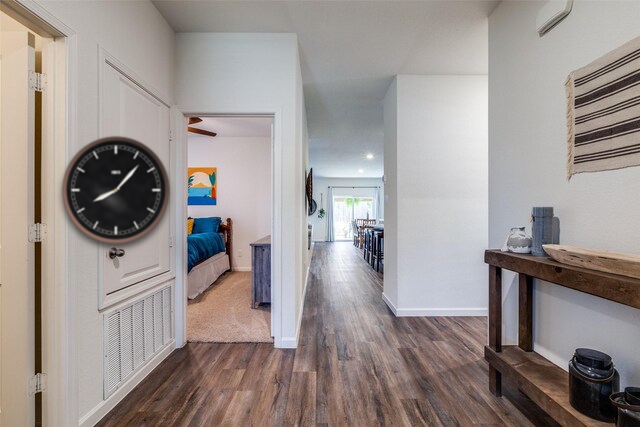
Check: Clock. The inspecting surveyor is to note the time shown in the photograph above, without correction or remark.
8:07
